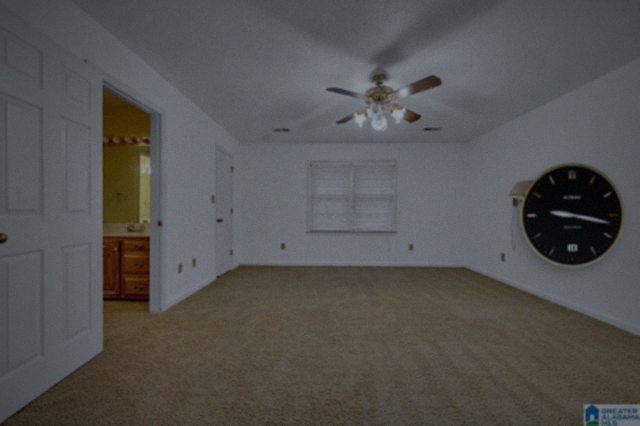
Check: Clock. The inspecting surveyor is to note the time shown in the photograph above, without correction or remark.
9:17
